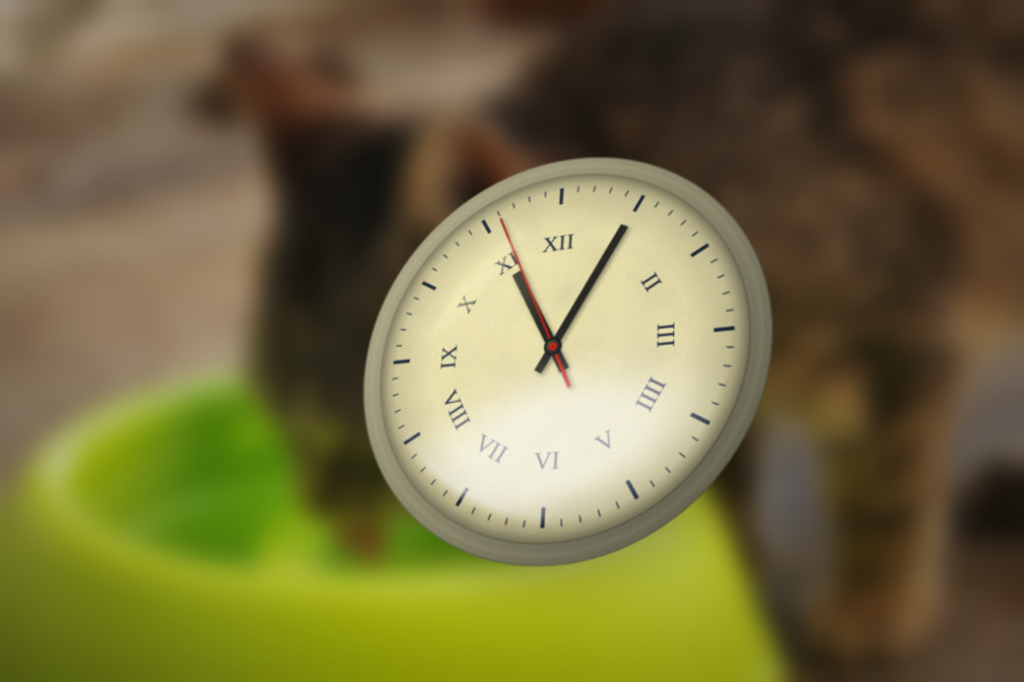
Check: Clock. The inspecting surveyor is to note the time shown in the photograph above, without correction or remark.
11:04:56
